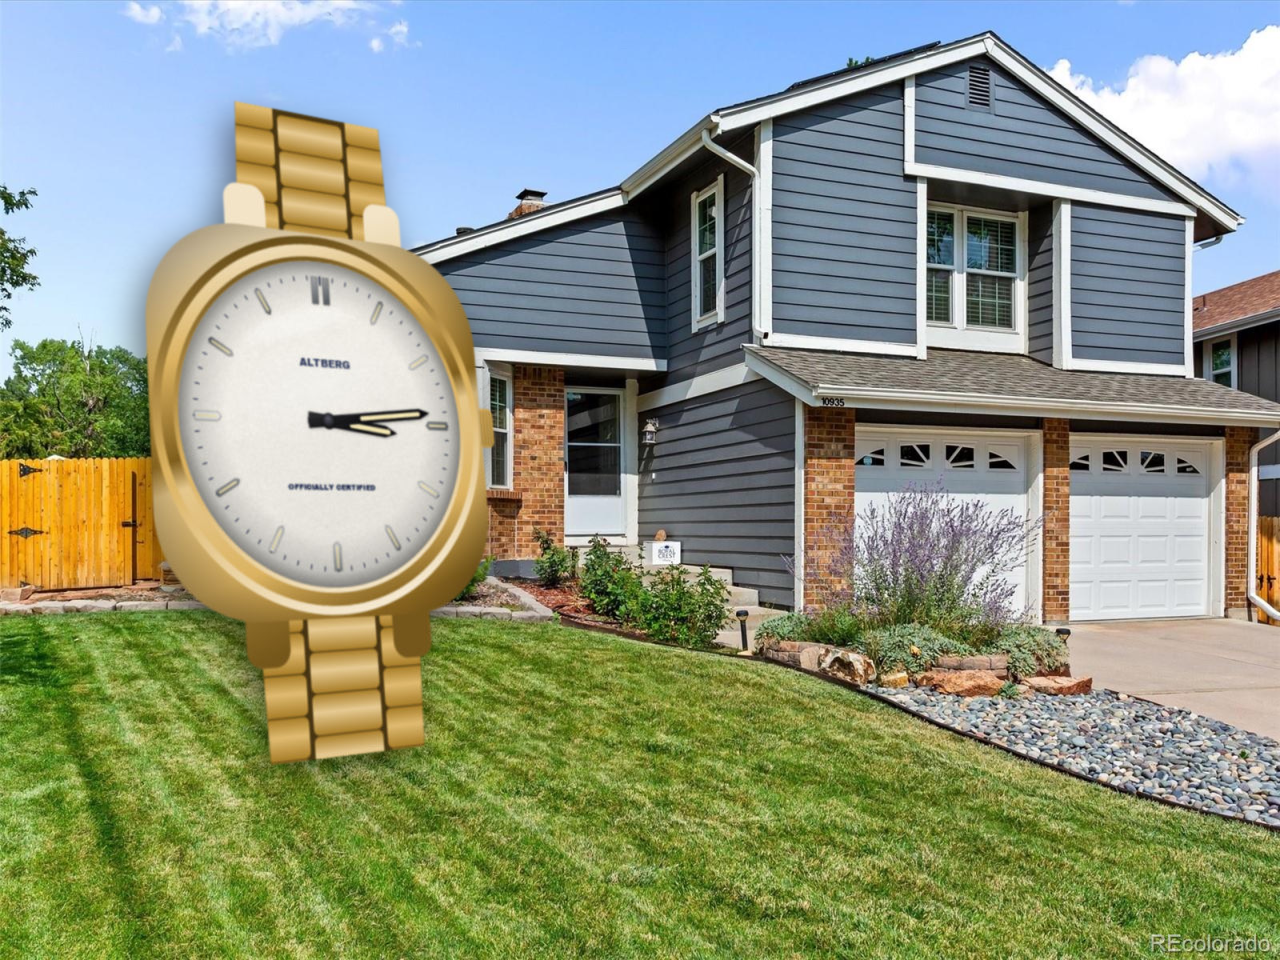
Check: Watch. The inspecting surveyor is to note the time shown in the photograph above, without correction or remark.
3:14
